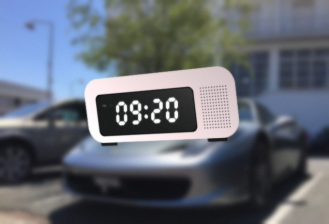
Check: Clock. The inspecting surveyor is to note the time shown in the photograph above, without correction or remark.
9:20
